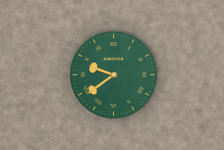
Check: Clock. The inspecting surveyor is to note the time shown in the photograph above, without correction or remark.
9:39
